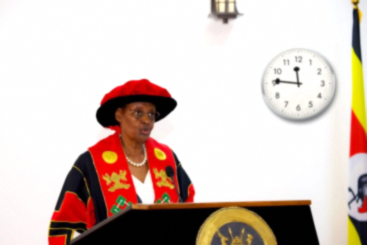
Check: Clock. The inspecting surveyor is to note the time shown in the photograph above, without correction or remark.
11:46
